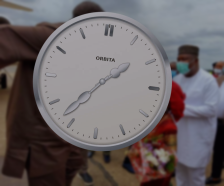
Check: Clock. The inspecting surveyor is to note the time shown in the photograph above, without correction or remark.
1:37
